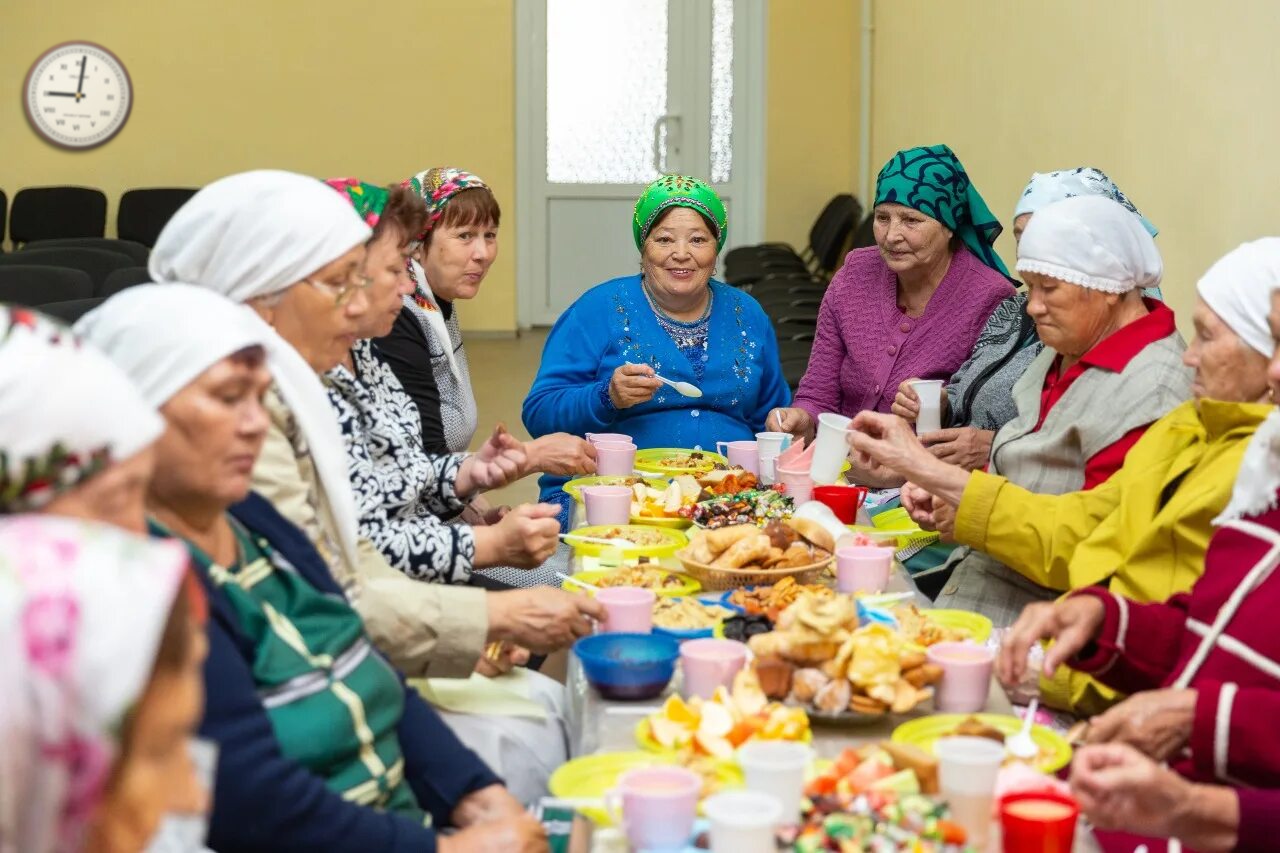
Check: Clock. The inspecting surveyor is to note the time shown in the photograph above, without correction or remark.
9:01
